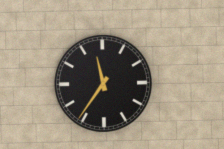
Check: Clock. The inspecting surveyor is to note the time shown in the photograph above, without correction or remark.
11:36
